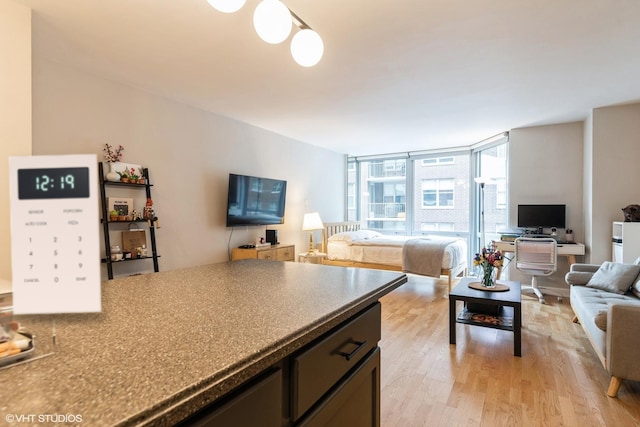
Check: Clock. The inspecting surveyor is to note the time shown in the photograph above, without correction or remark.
12:19
